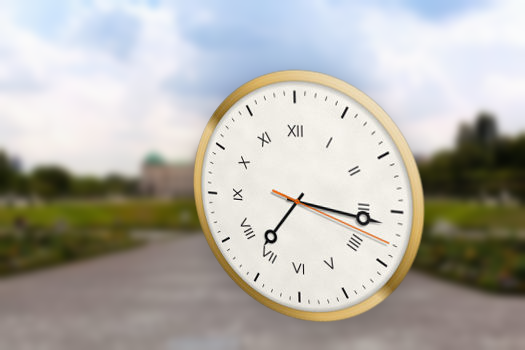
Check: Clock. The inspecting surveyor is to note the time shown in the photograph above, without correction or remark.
7:16:18
